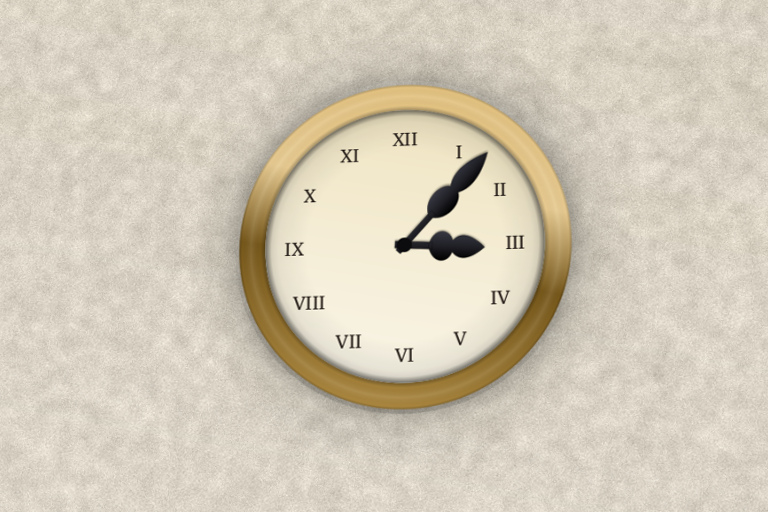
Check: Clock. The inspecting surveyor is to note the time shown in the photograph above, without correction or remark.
3:07
